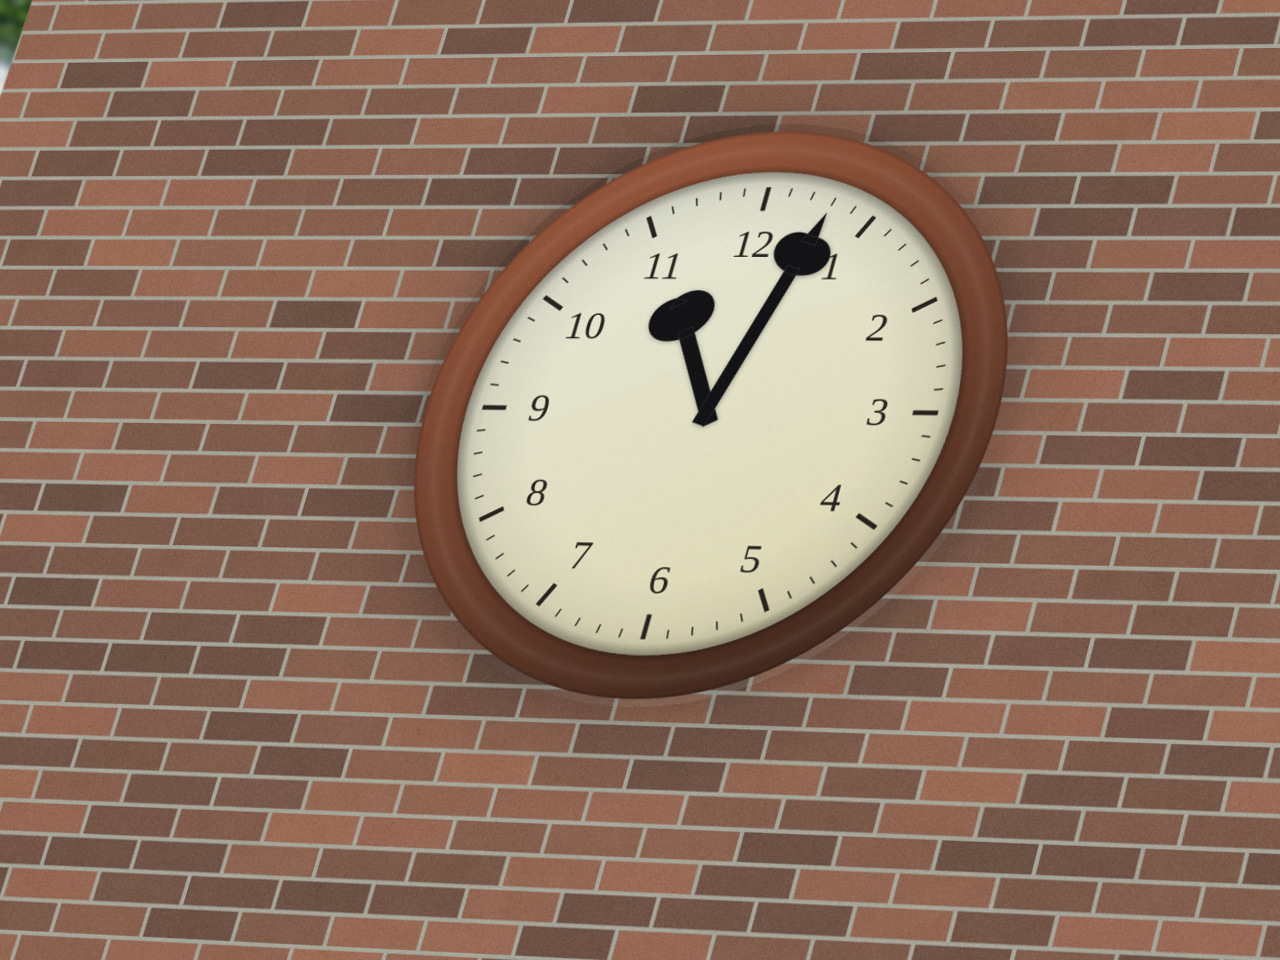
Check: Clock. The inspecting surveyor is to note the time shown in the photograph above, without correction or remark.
11:03
